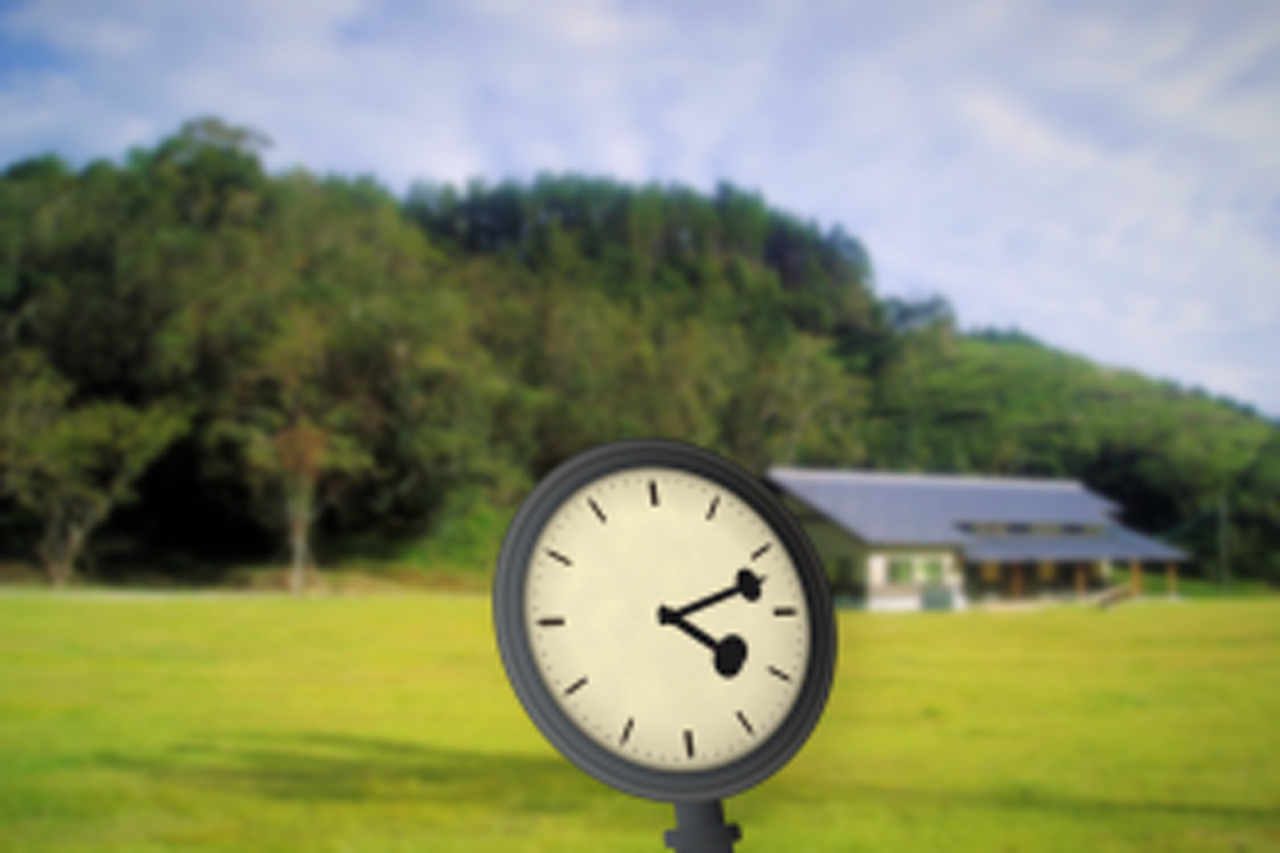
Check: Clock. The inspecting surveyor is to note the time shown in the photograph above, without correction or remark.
4:12
